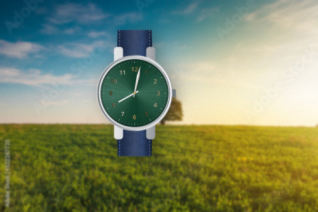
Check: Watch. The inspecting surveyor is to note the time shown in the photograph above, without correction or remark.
8:02
